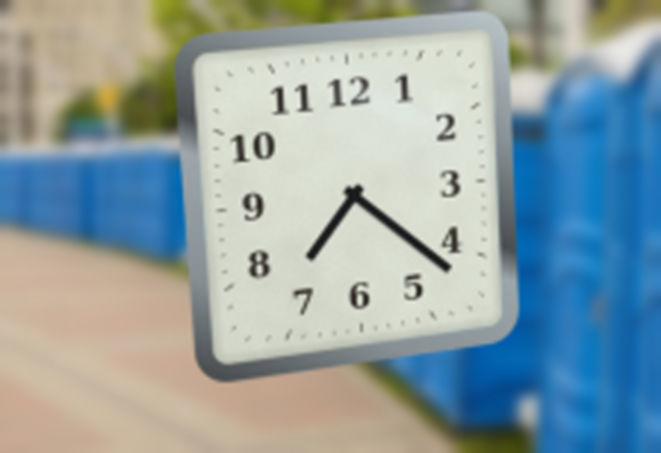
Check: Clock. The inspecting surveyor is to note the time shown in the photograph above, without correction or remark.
7:22
